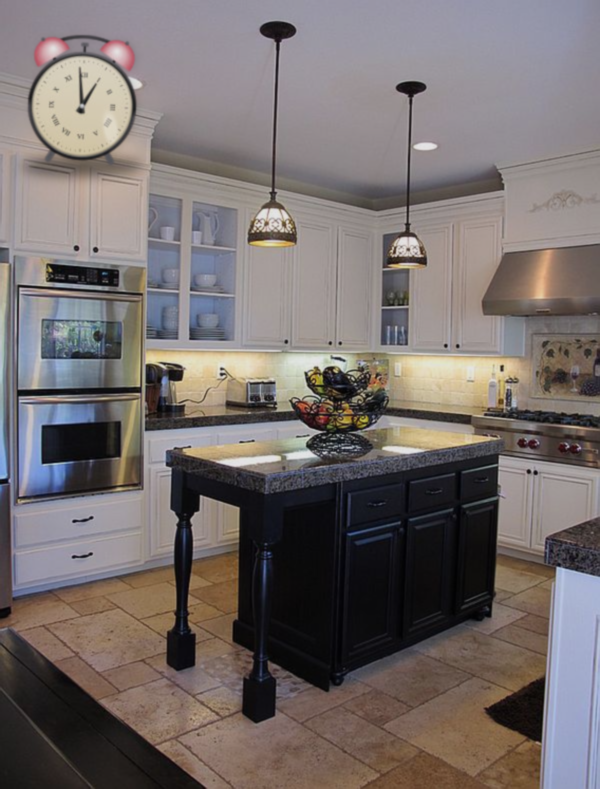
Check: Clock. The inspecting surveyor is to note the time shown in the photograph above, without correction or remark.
12:59
